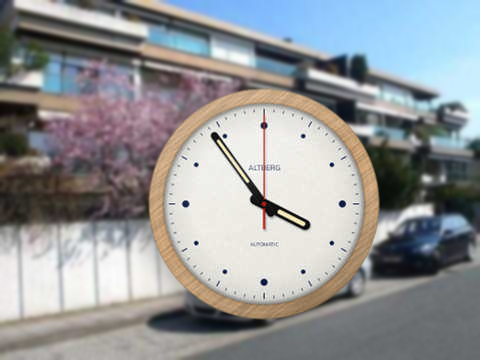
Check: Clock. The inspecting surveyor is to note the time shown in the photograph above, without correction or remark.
3:54:00
